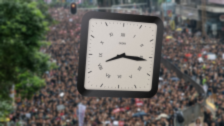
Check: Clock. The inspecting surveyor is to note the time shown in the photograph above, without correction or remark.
8:16
